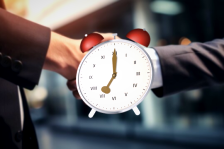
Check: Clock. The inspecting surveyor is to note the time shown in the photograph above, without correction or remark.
7:00
